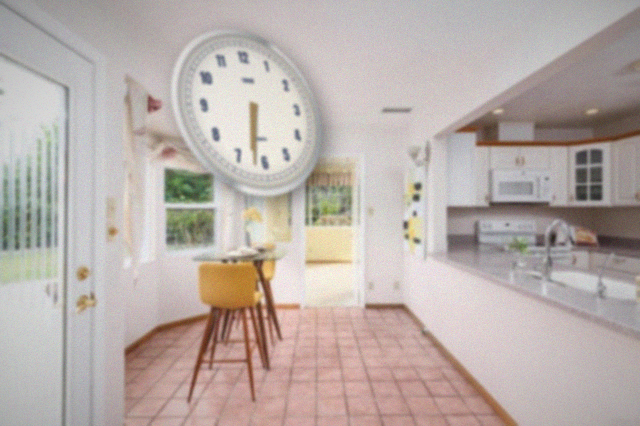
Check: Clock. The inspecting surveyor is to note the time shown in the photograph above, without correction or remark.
6:32
